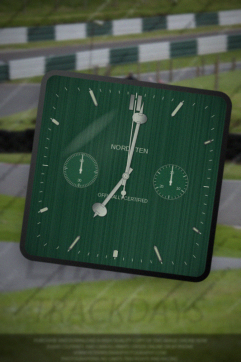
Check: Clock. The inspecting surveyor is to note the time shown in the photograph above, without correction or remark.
7:01
